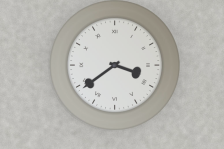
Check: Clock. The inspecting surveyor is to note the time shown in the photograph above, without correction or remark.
3:39
